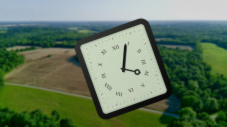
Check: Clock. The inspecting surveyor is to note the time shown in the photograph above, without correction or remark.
4:04
